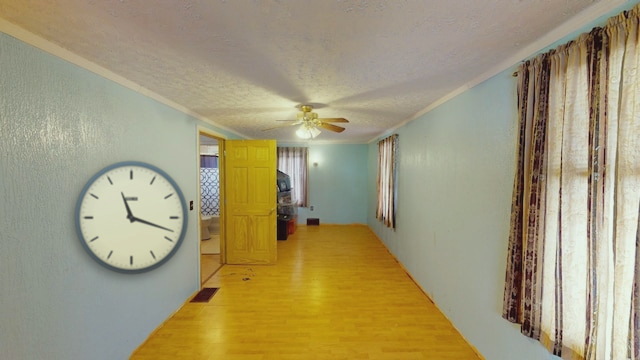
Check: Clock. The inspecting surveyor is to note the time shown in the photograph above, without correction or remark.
11:18
